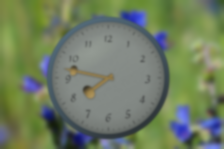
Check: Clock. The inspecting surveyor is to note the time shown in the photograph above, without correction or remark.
7:47
